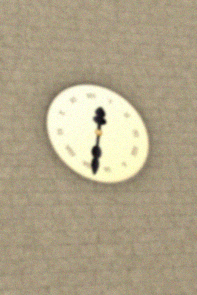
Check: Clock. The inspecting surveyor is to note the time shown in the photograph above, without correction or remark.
12:33
